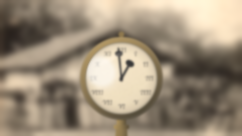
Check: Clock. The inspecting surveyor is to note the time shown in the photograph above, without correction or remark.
12:59
